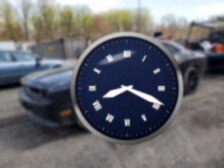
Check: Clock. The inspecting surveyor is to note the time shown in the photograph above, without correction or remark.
8:19
